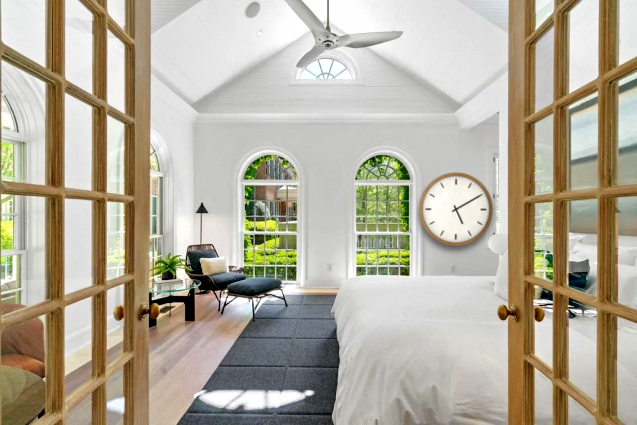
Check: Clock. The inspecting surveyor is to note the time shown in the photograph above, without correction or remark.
5:10
